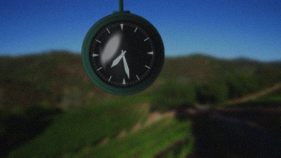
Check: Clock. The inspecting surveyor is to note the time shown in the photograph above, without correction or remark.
7:28
